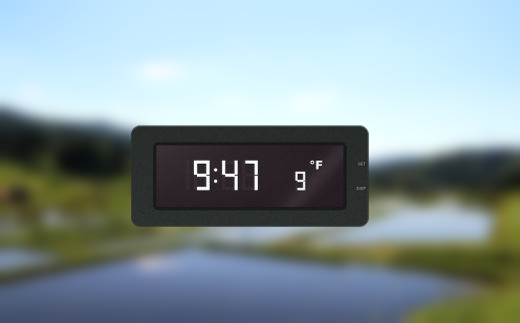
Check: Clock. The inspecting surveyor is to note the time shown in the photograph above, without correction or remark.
9:47
